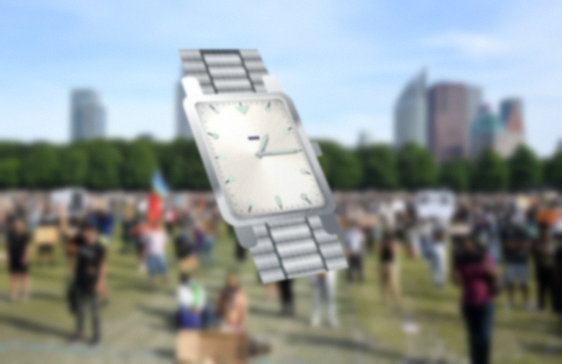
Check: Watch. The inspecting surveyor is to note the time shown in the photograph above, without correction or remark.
1:15
